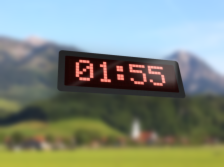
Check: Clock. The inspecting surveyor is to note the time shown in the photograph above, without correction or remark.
1:55
